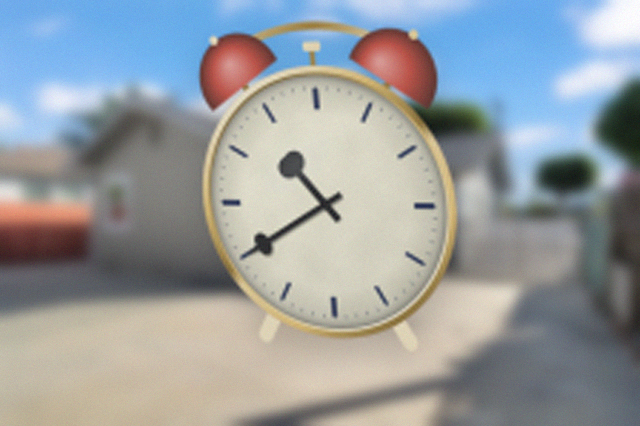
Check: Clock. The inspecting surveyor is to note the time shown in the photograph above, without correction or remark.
10:40
